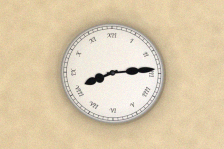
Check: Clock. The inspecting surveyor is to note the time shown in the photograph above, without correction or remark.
8:14
